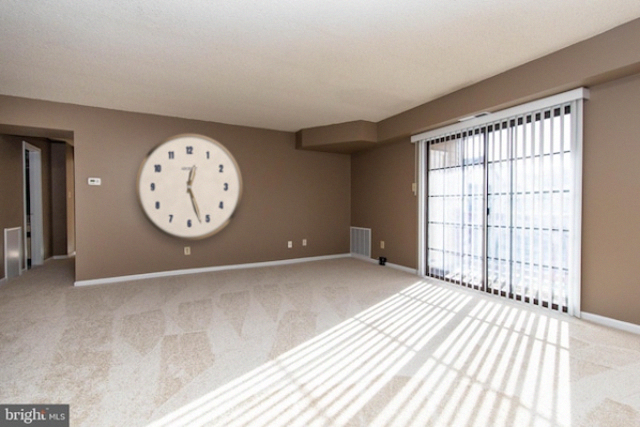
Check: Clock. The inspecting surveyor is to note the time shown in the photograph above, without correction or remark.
12:27
